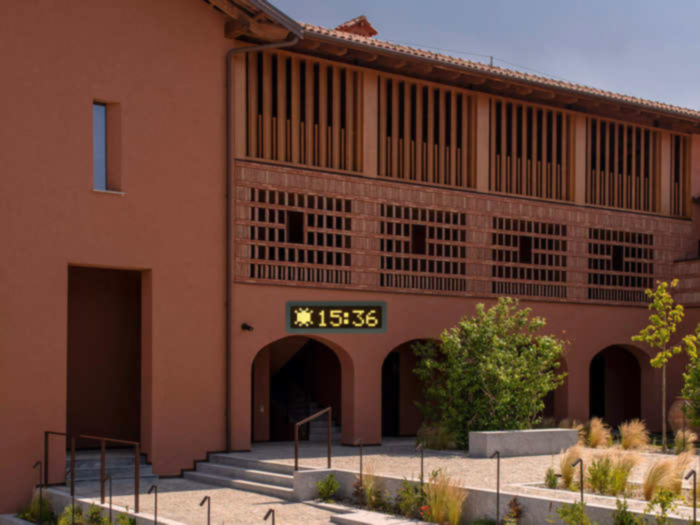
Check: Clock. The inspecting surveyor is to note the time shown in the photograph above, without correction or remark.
15:36
